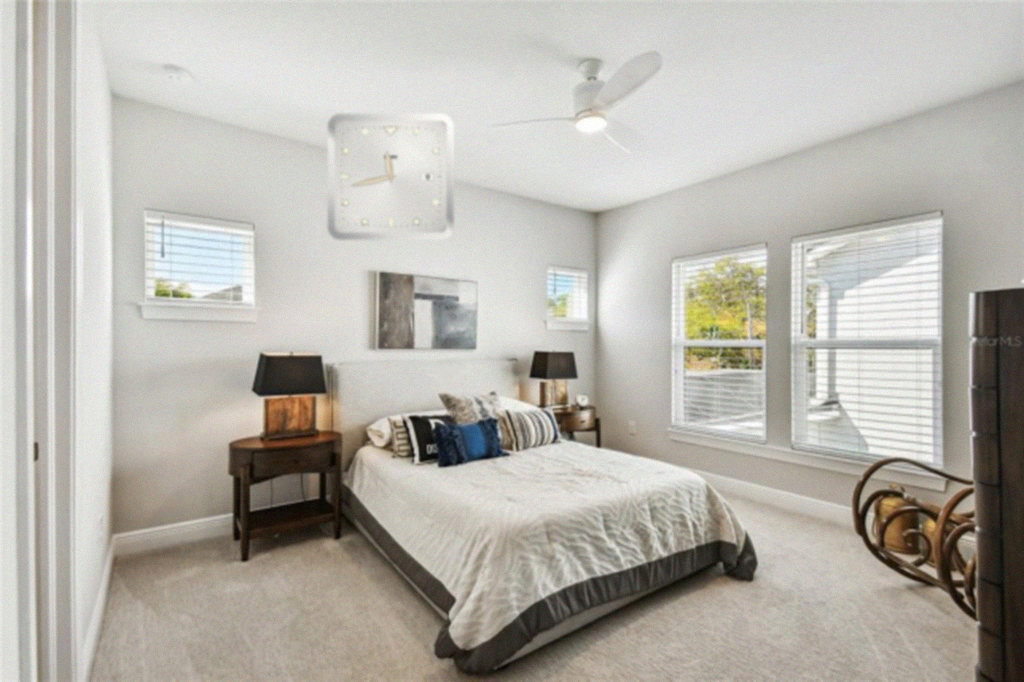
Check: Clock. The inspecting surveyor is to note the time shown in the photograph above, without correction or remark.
11:43
